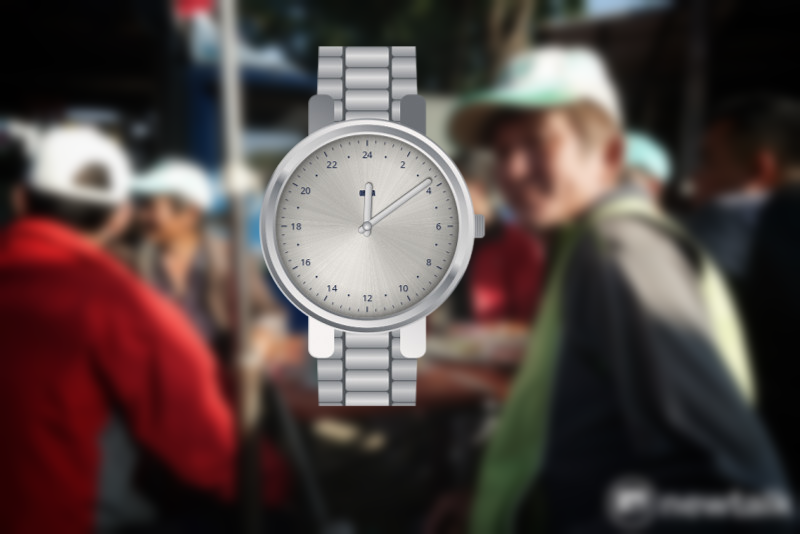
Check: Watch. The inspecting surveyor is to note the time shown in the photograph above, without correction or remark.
0:09
